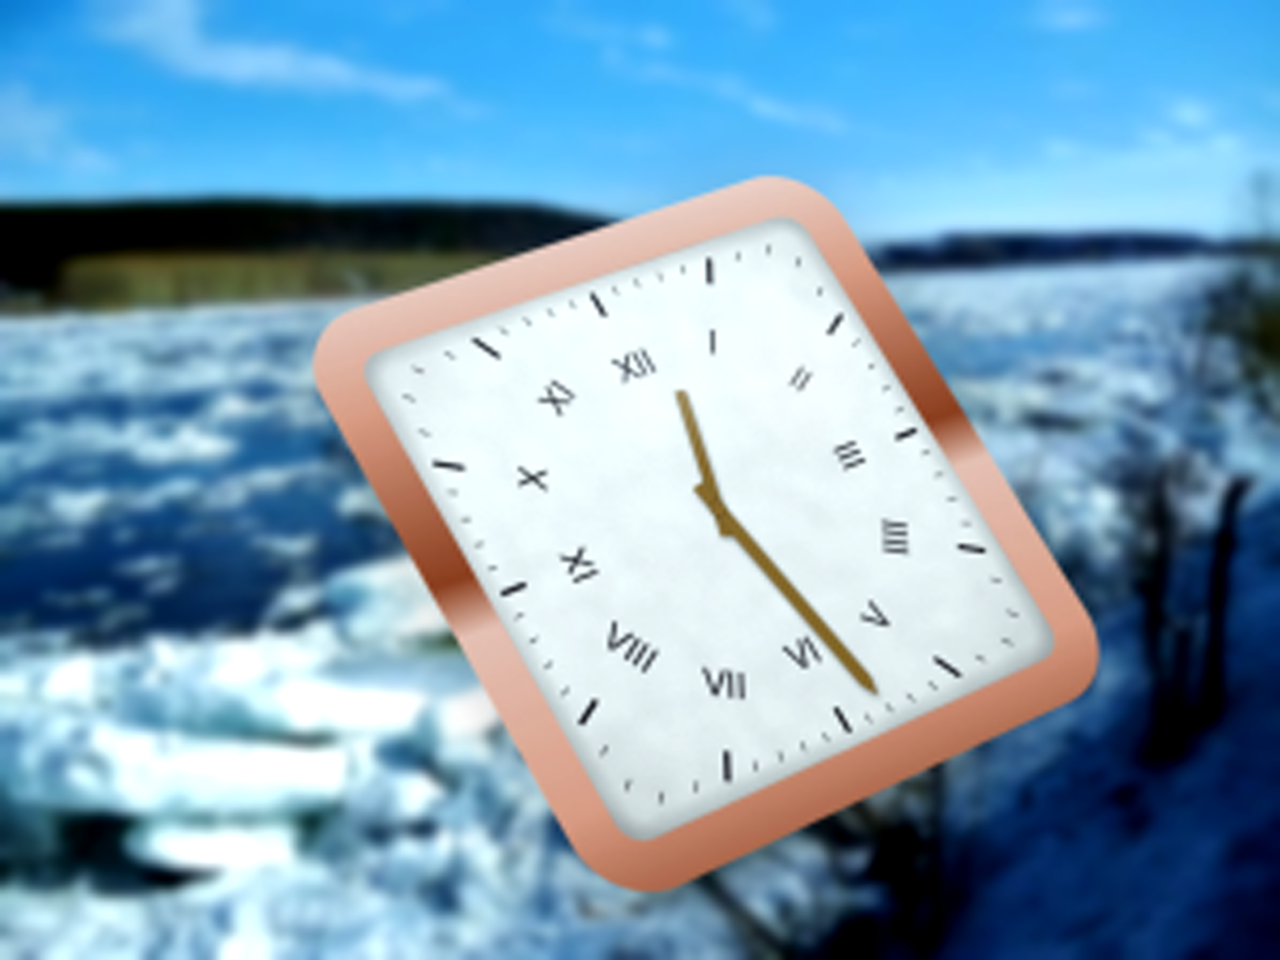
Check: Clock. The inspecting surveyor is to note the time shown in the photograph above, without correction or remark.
12:28
